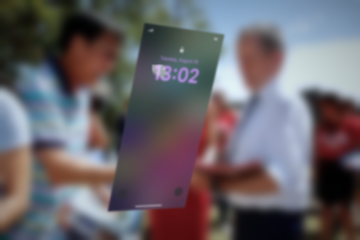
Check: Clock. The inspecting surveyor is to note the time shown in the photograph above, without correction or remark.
13:02
